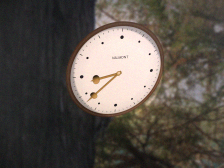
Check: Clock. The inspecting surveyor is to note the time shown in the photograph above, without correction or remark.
8:38
